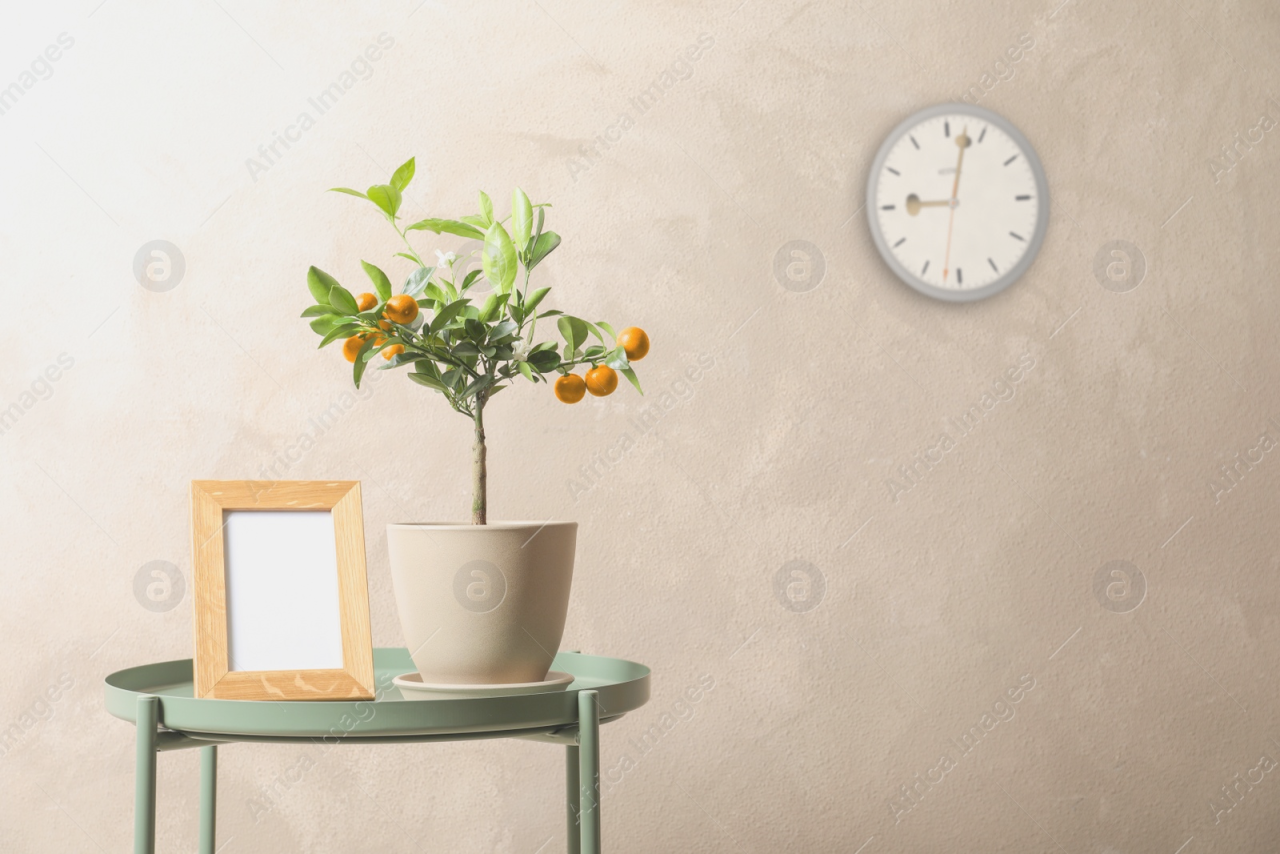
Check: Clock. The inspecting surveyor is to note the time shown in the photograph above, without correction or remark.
9:02:32
